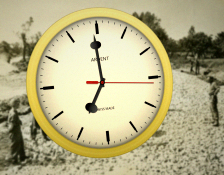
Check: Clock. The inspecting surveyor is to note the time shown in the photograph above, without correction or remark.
6:59:16
